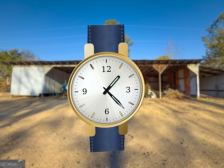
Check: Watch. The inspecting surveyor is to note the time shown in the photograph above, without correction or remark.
1:23
